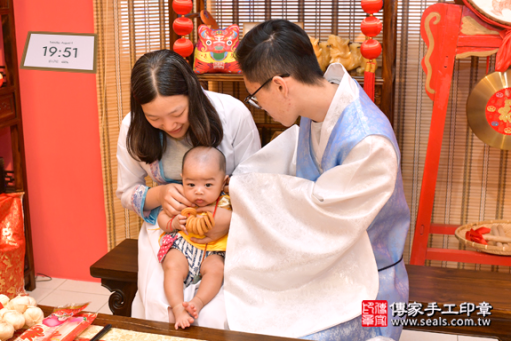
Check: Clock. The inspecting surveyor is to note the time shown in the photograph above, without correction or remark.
19:51
